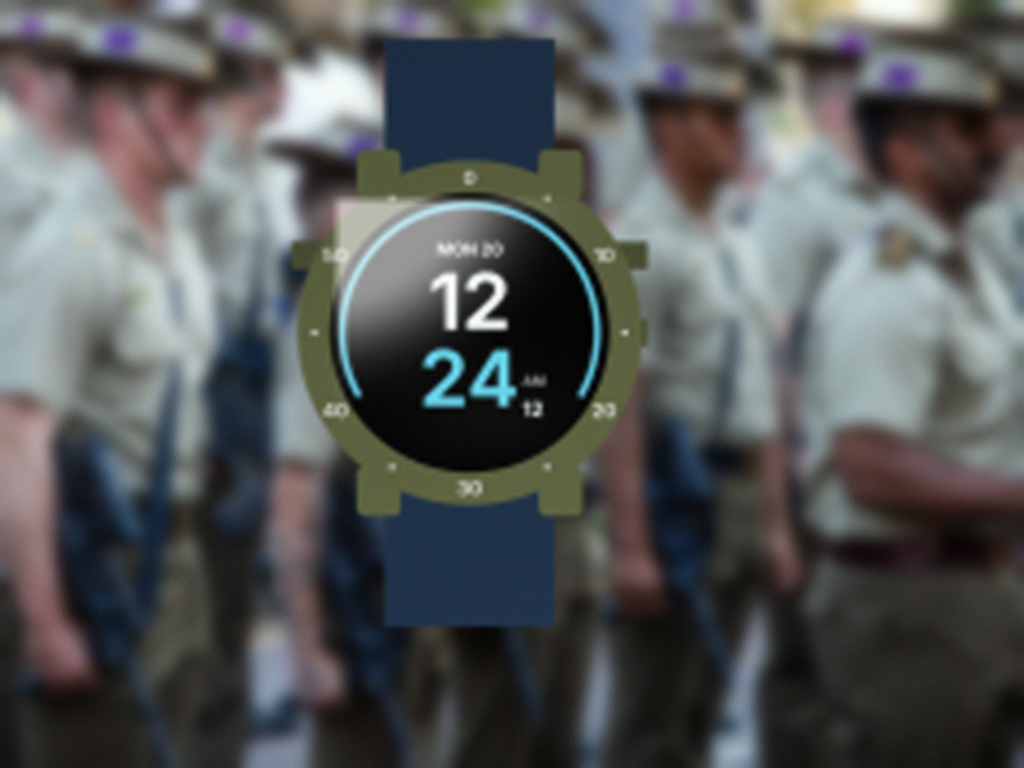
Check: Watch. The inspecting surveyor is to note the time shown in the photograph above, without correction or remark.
12:24
